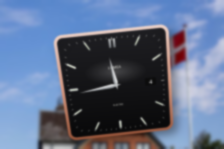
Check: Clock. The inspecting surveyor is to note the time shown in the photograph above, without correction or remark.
11:44
